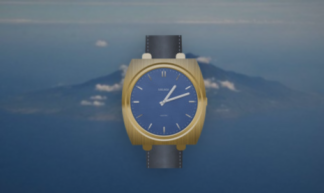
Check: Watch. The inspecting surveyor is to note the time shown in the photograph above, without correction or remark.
1:12
